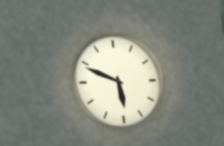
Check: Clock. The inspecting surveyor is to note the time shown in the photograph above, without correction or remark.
5:49
